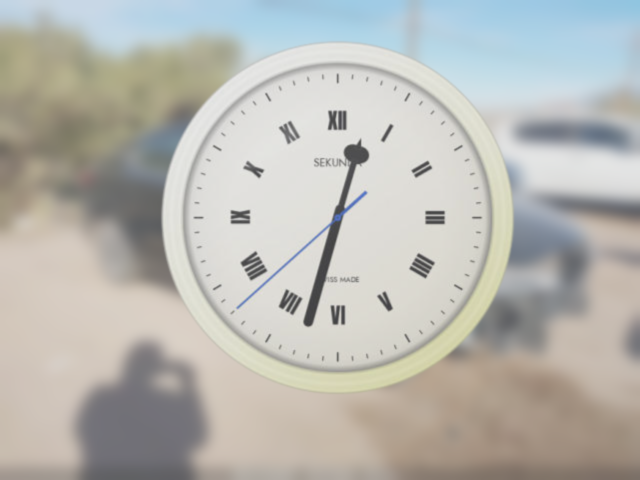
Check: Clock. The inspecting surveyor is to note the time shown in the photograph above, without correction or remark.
12:32:38
